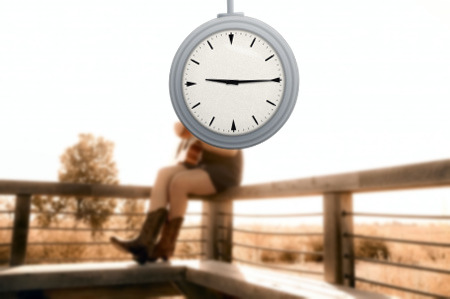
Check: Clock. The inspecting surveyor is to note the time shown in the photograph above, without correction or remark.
9:15
